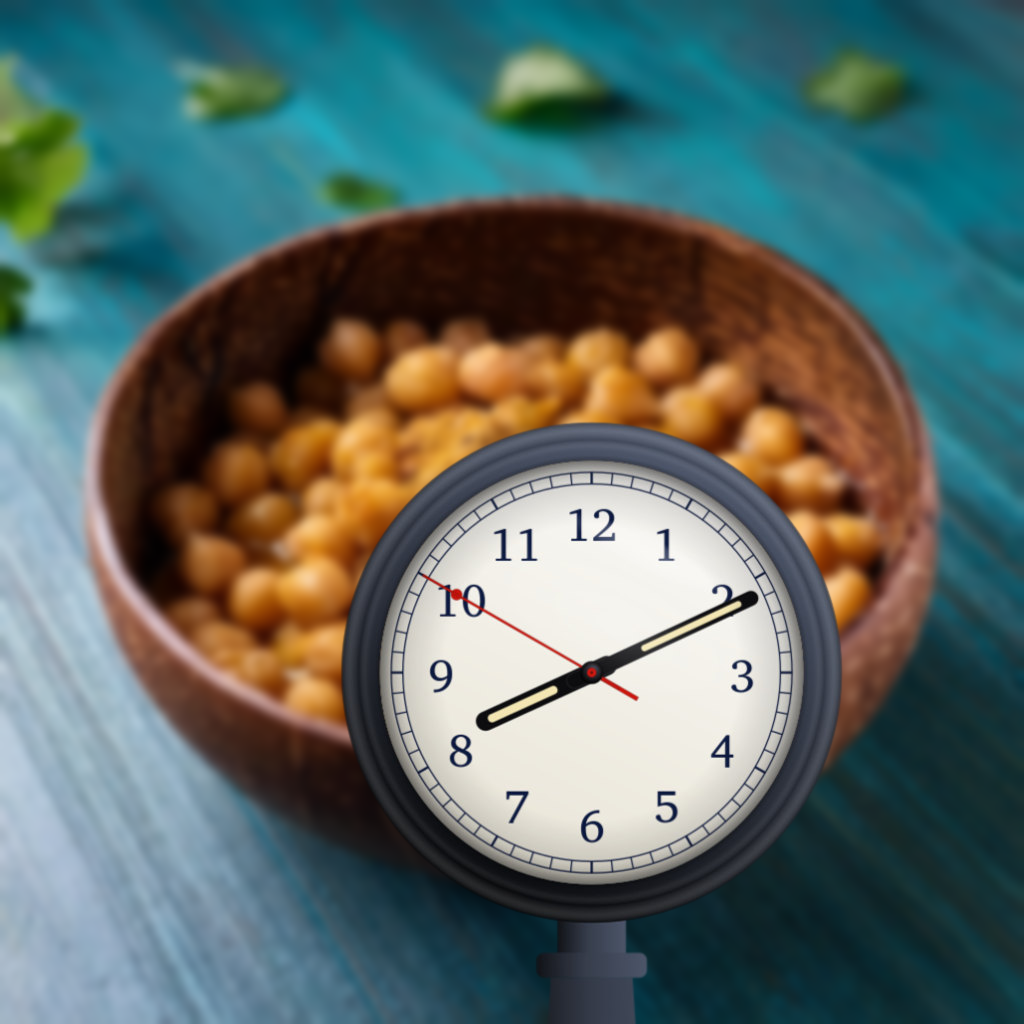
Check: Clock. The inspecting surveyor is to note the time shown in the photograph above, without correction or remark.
8:10:50
